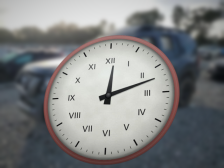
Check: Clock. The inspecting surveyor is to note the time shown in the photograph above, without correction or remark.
12:12
